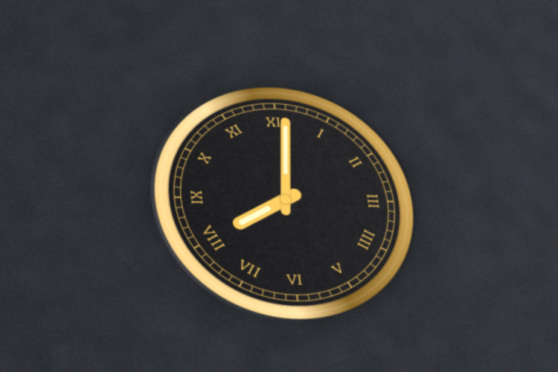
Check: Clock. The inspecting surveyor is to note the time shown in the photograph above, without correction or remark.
8:01
